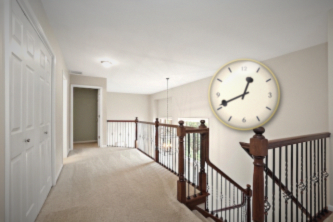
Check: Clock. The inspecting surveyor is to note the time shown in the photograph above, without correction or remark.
12:41
